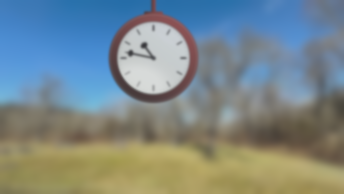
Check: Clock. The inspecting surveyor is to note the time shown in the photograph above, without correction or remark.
10:47
